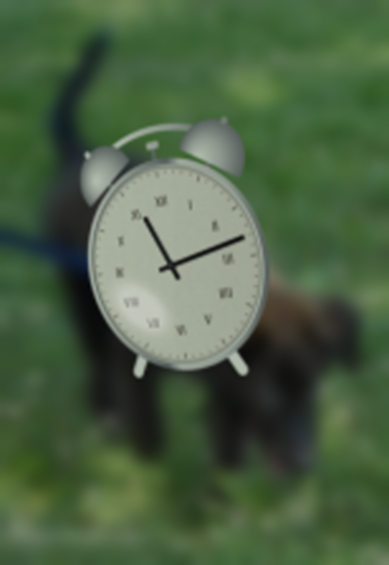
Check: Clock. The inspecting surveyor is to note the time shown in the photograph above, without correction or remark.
11:13
